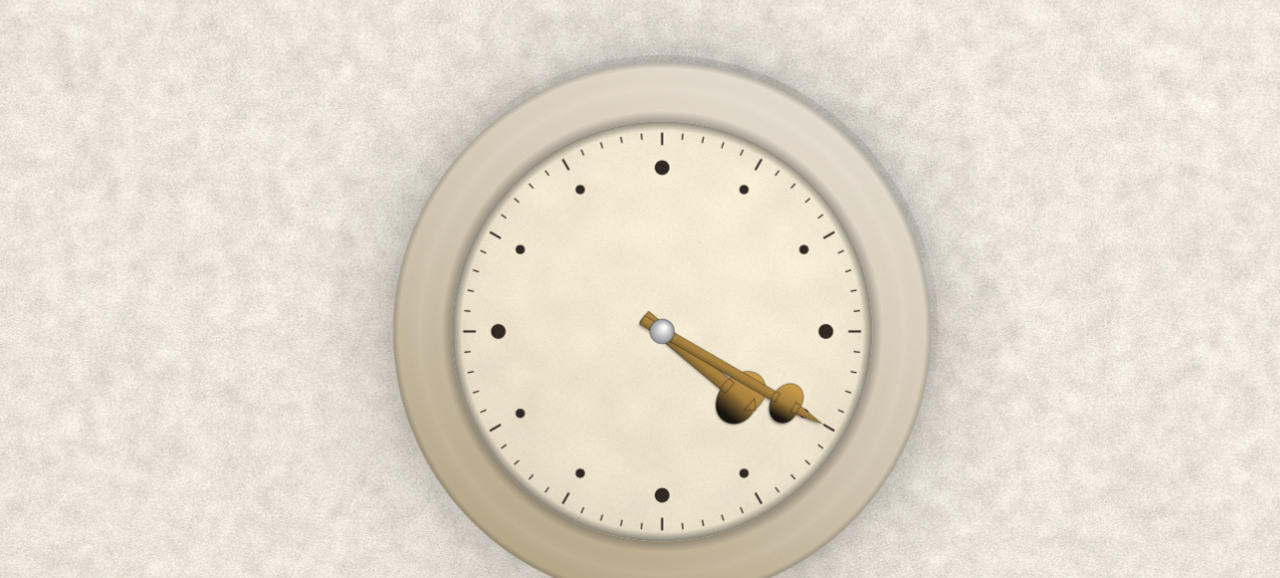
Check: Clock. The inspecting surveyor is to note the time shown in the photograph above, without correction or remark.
4:20
